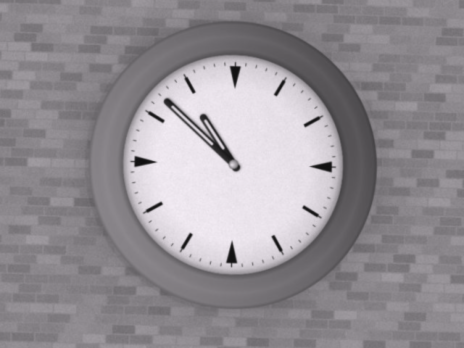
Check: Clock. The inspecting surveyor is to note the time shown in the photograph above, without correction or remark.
10:52
